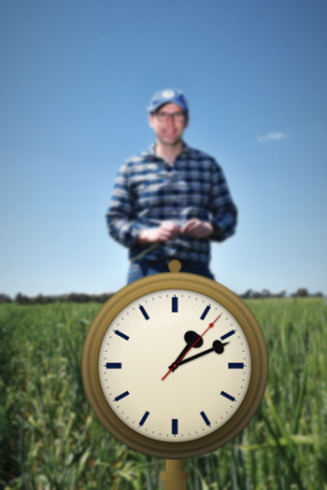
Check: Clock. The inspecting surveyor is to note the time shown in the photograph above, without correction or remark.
1:11:07
